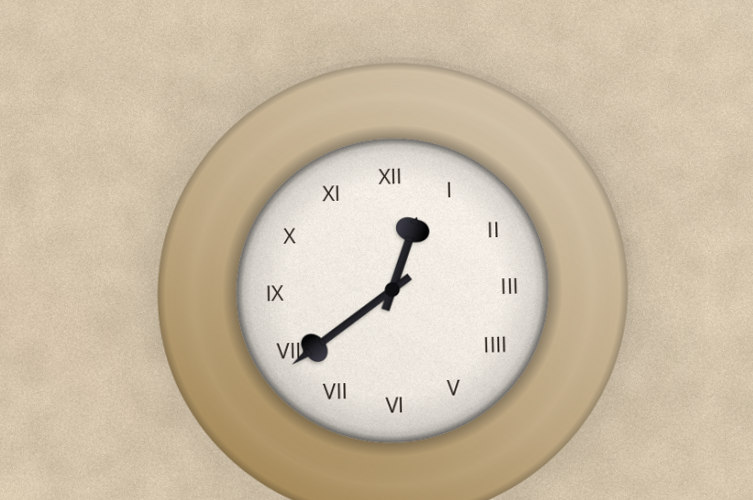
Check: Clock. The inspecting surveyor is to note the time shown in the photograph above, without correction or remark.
12:39
